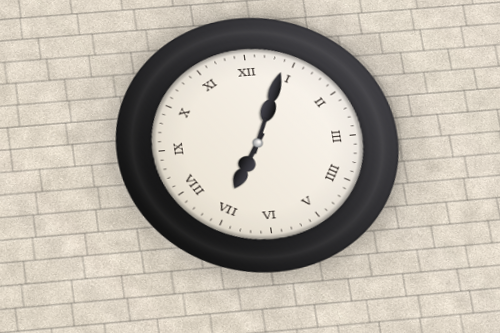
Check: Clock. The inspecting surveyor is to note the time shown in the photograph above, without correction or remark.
7:04
